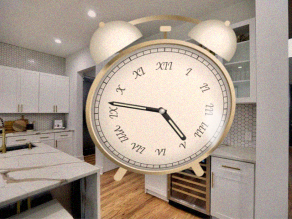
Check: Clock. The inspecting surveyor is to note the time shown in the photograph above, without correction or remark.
4:47
